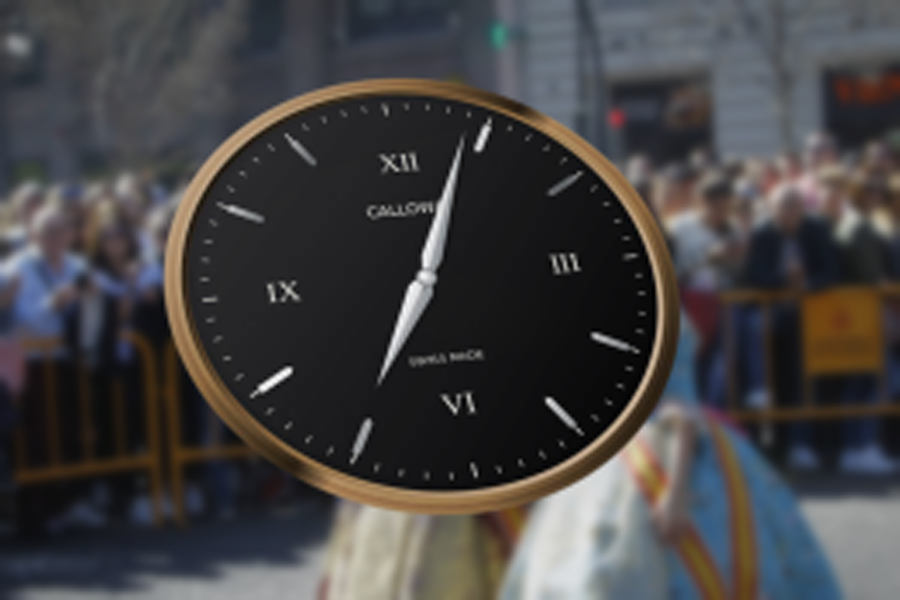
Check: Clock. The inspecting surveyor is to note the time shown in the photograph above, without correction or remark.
7:04
